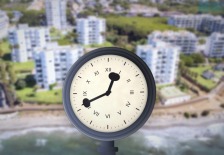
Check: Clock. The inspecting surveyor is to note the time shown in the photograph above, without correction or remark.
12:41
